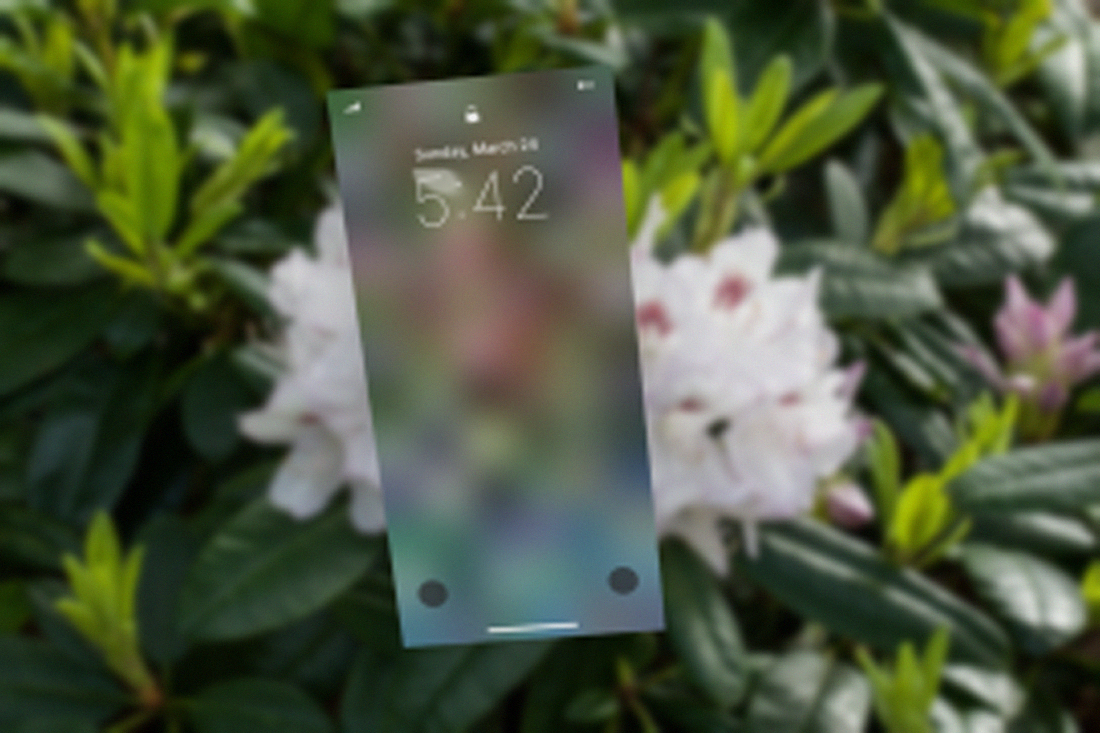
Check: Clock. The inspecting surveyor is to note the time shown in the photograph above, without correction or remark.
5:42
